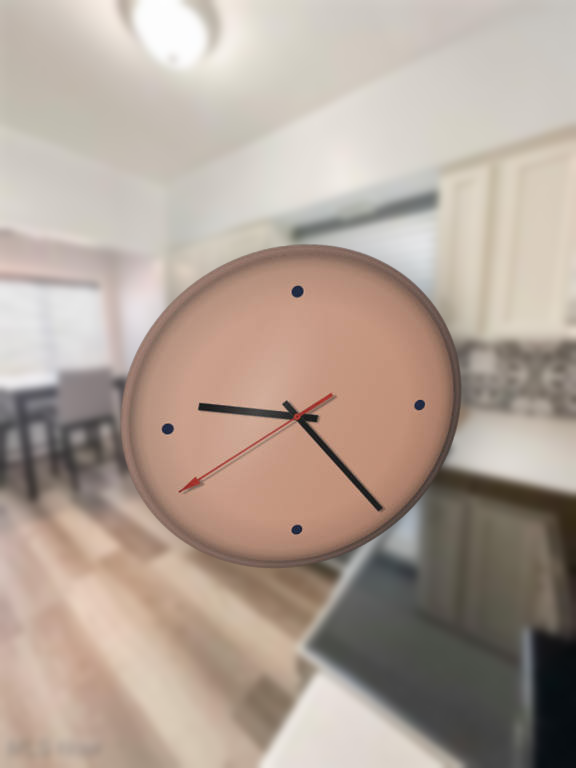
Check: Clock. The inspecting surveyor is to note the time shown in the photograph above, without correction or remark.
9:23:40
